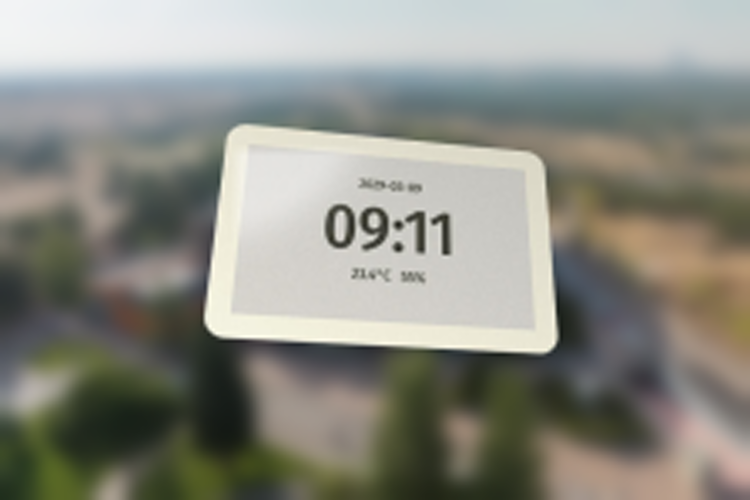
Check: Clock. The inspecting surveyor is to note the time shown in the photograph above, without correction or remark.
9:11
